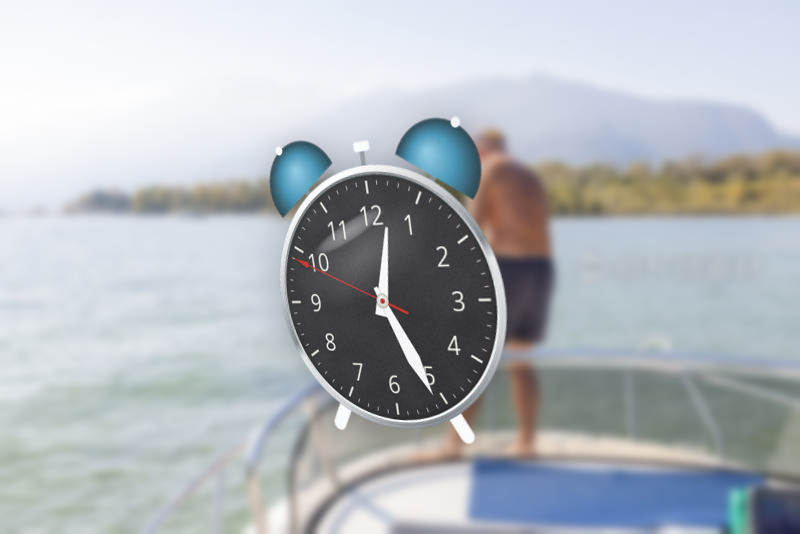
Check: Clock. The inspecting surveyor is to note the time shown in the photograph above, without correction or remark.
12:25:49
